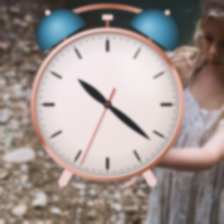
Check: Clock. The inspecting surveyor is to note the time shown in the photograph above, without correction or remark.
10:21:34
